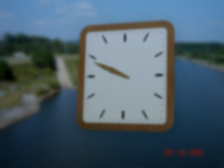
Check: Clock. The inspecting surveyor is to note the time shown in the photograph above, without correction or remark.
9:49
